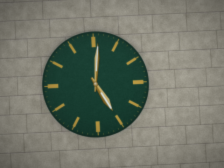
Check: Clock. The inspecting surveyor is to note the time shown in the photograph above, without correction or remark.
5:01
